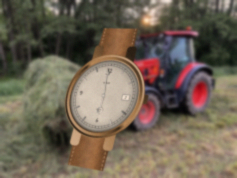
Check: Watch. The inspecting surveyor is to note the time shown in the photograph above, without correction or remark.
5:59
